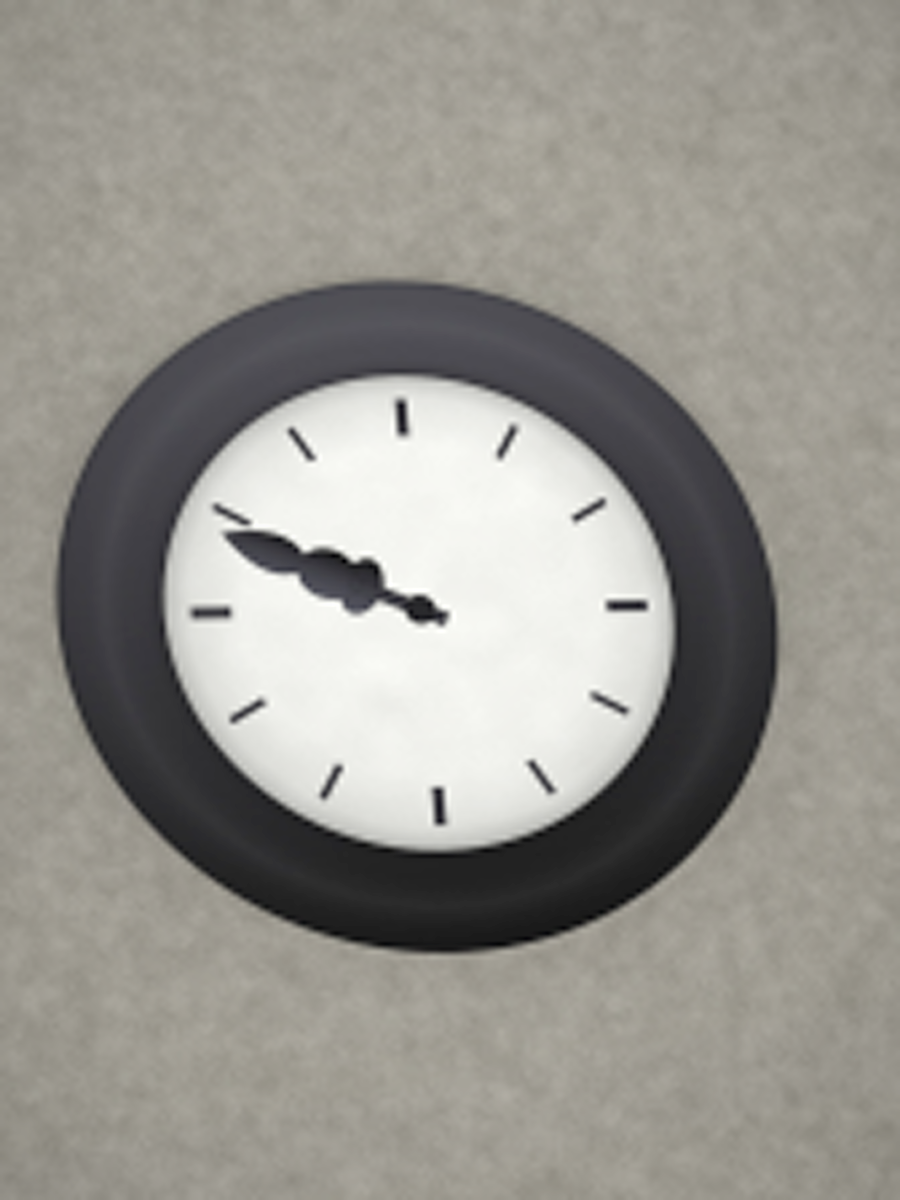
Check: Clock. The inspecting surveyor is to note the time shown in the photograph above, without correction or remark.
9:49
